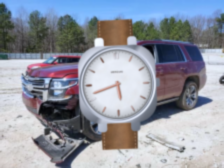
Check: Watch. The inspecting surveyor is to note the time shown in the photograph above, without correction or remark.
5:42
